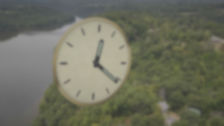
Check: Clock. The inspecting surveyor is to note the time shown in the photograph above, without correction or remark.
12:21
